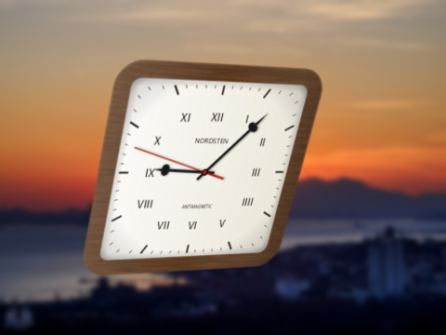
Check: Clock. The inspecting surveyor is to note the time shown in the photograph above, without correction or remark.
9:06:48
